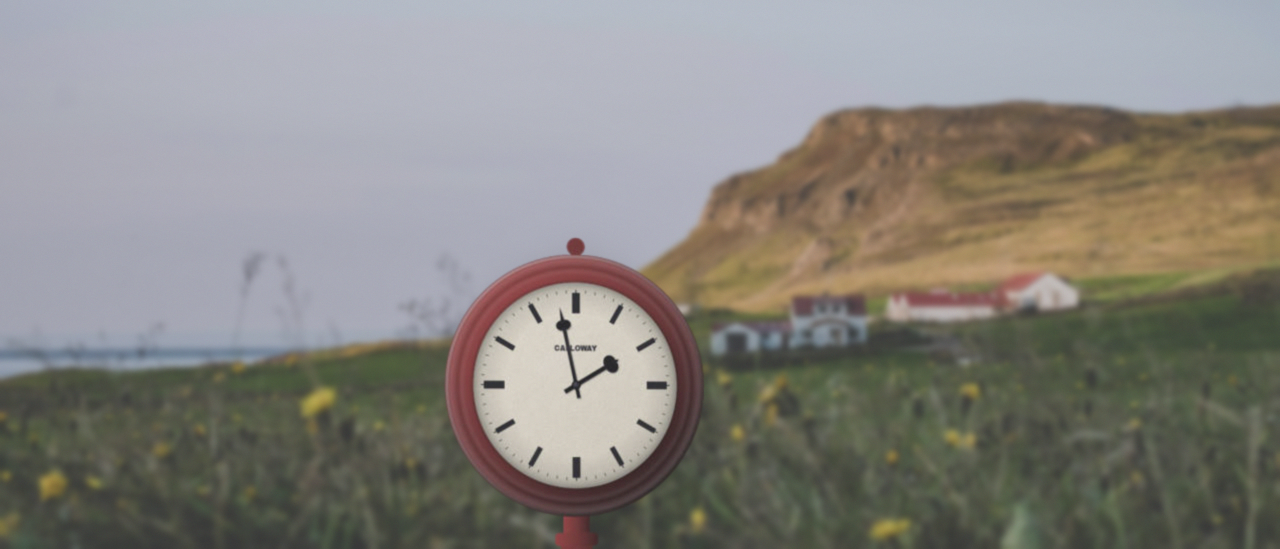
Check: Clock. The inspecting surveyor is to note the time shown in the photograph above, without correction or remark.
1:58
